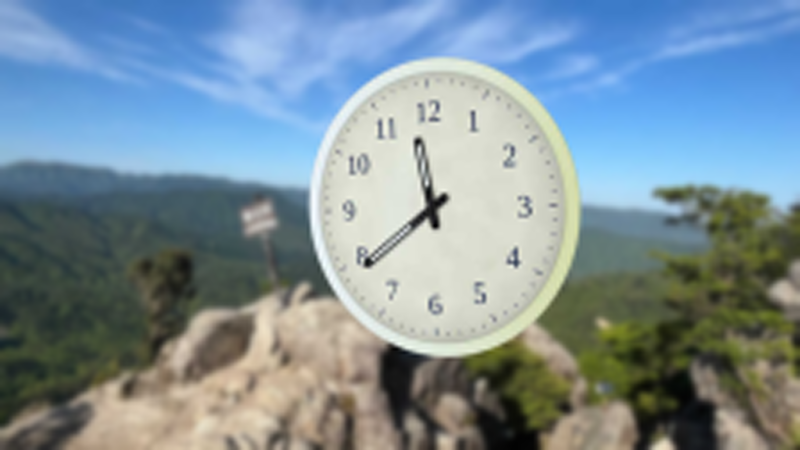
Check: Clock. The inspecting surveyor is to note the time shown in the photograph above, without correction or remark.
11:39
